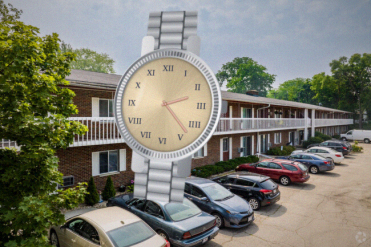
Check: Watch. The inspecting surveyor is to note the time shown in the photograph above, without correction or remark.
2:23
